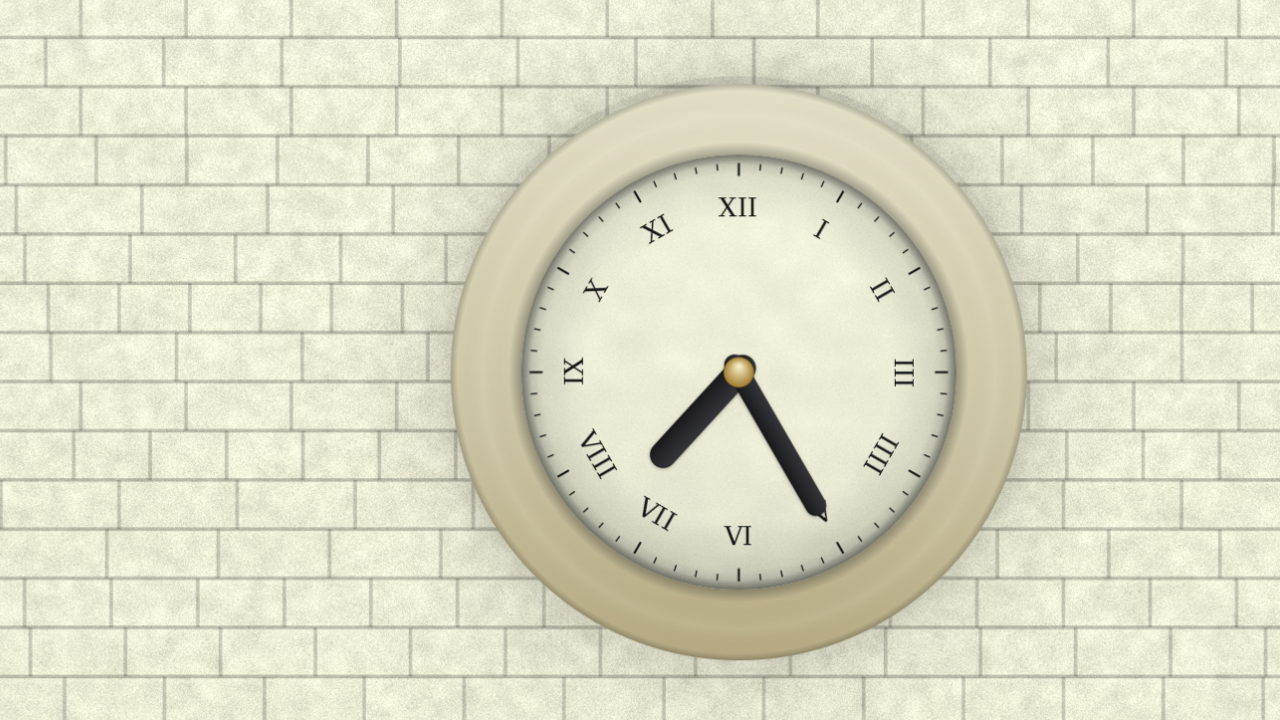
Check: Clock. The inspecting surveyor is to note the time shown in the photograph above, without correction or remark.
7:25
